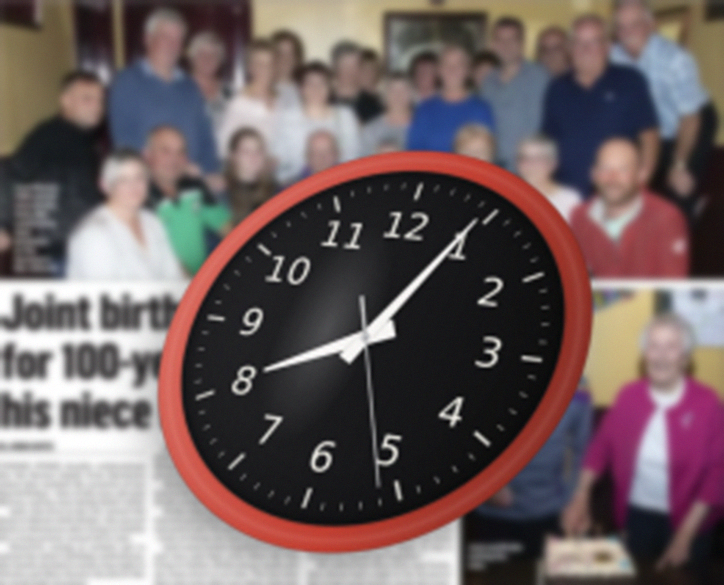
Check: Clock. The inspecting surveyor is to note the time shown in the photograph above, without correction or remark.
8:04:26
